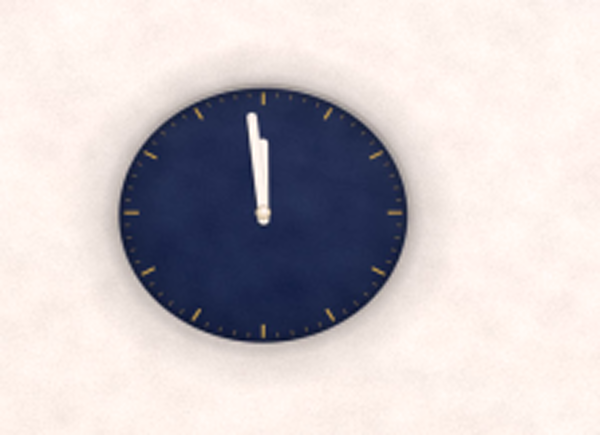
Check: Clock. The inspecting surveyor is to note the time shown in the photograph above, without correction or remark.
11:59
